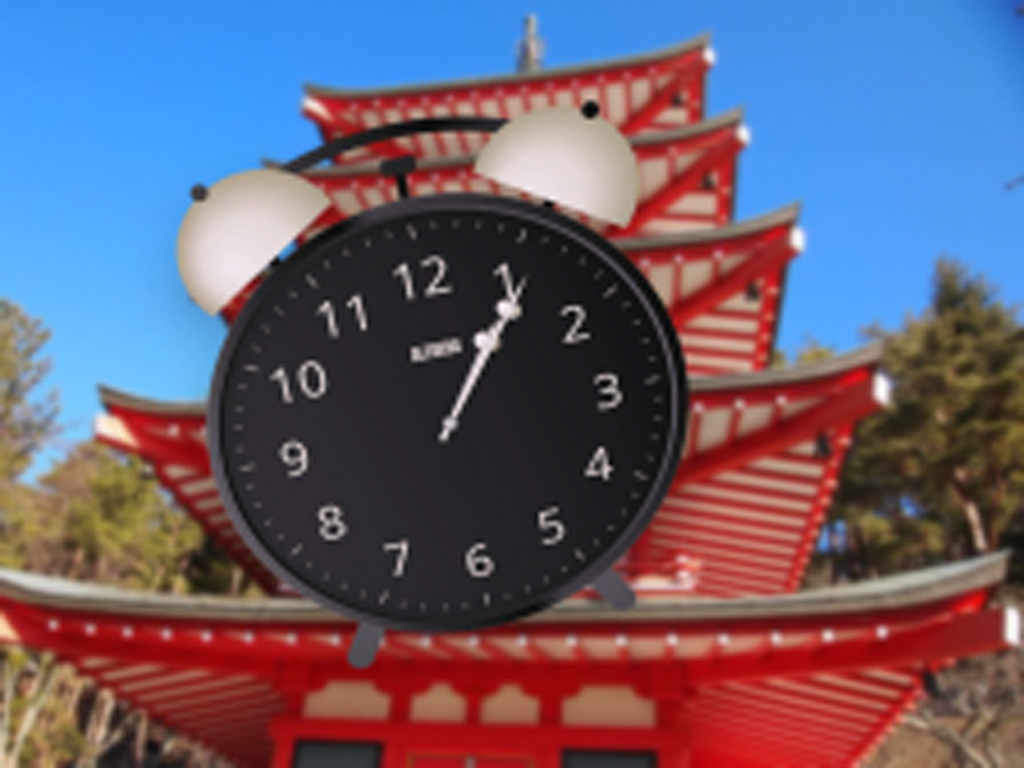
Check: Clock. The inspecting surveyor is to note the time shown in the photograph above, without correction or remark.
1:06
